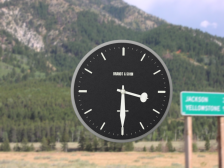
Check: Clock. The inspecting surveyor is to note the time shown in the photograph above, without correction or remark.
3:30
